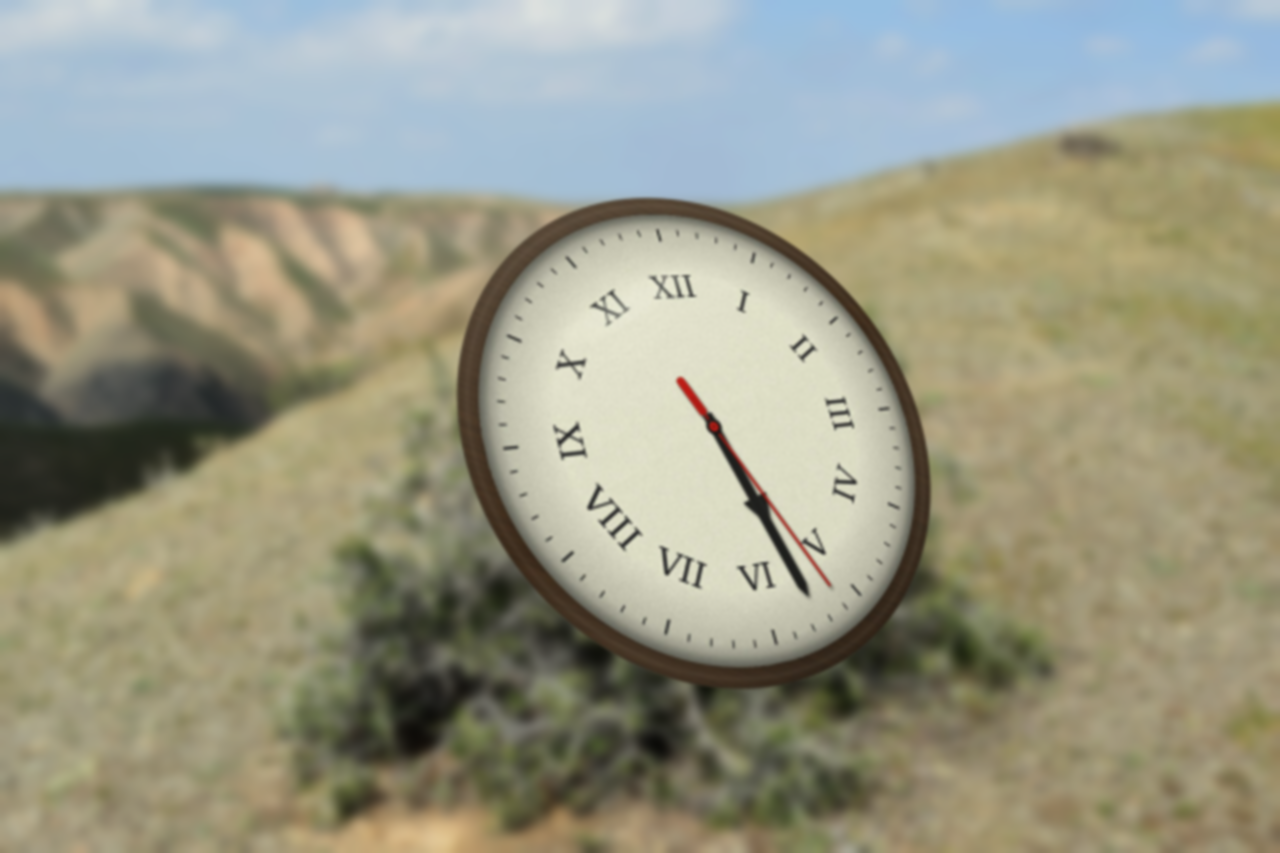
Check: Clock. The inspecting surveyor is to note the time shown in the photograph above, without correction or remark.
5:27:26
